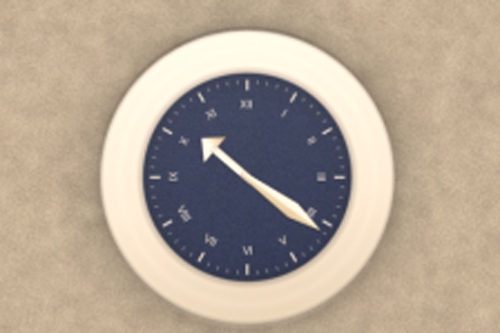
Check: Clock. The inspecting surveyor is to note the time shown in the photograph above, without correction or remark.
10:21
